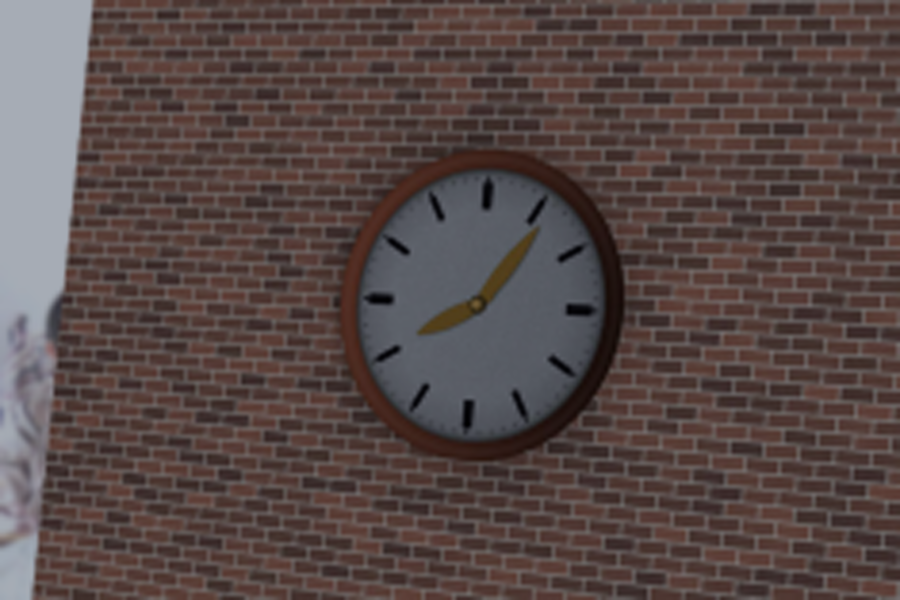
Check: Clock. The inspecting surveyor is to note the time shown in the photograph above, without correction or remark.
8:06
